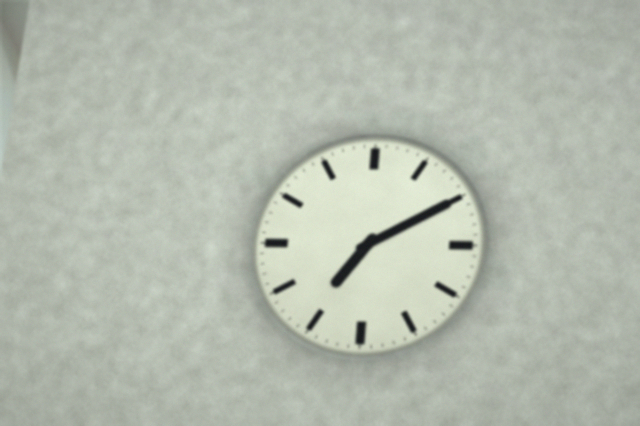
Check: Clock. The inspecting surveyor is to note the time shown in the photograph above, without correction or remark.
7:10
